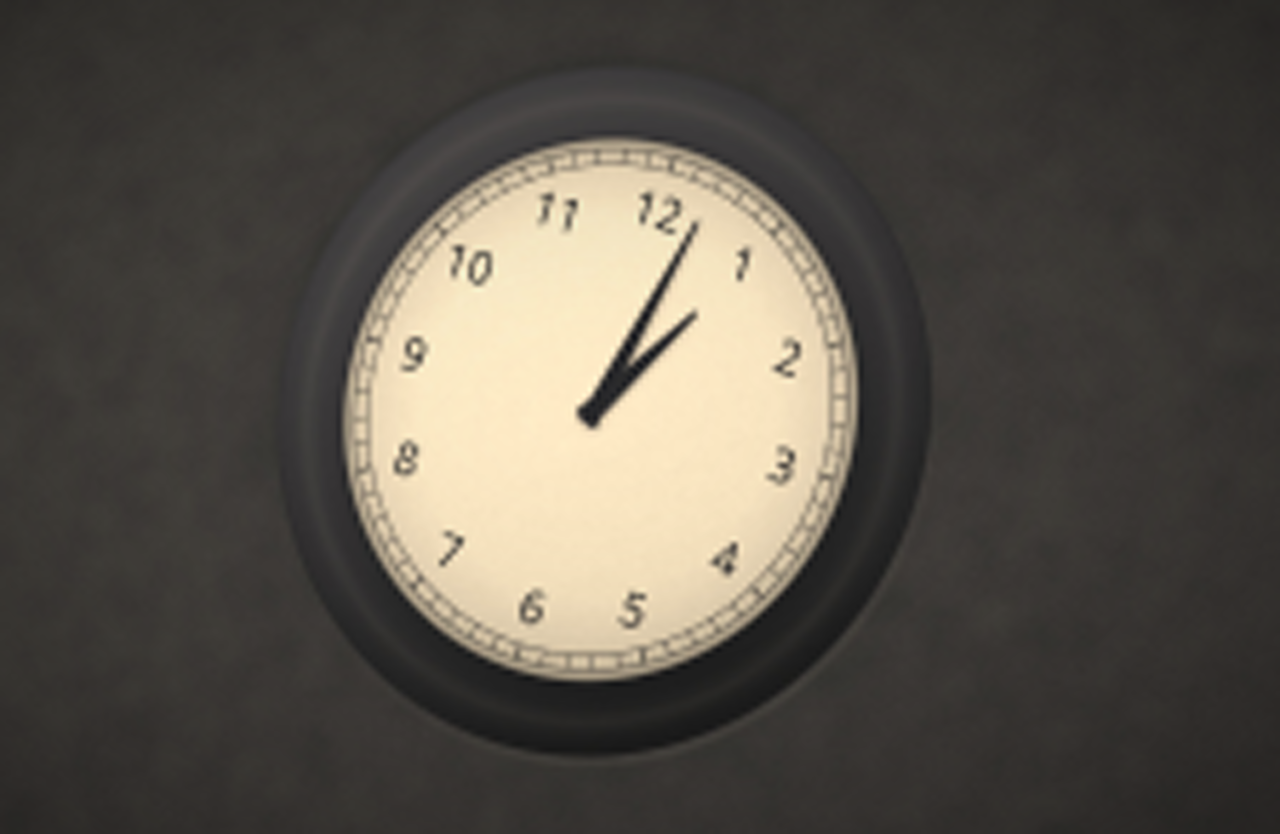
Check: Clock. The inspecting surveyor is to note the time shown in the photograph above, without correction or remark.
1:02
